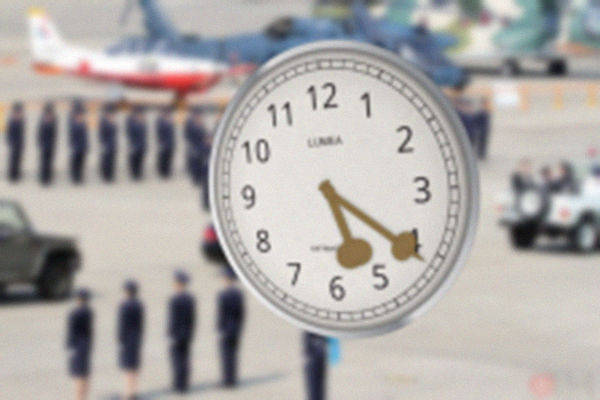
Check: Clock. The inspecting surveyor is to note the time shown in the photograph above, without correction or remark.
5:21
